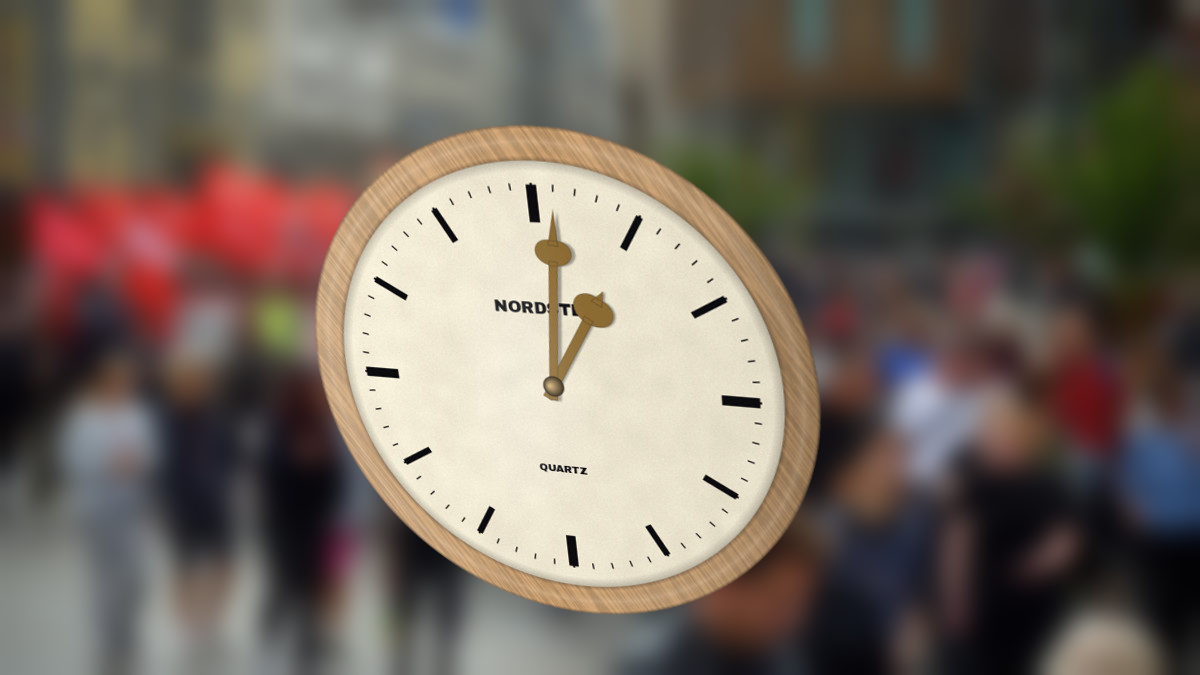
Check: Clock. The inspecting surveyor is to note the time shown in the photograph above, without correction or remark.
1:01
